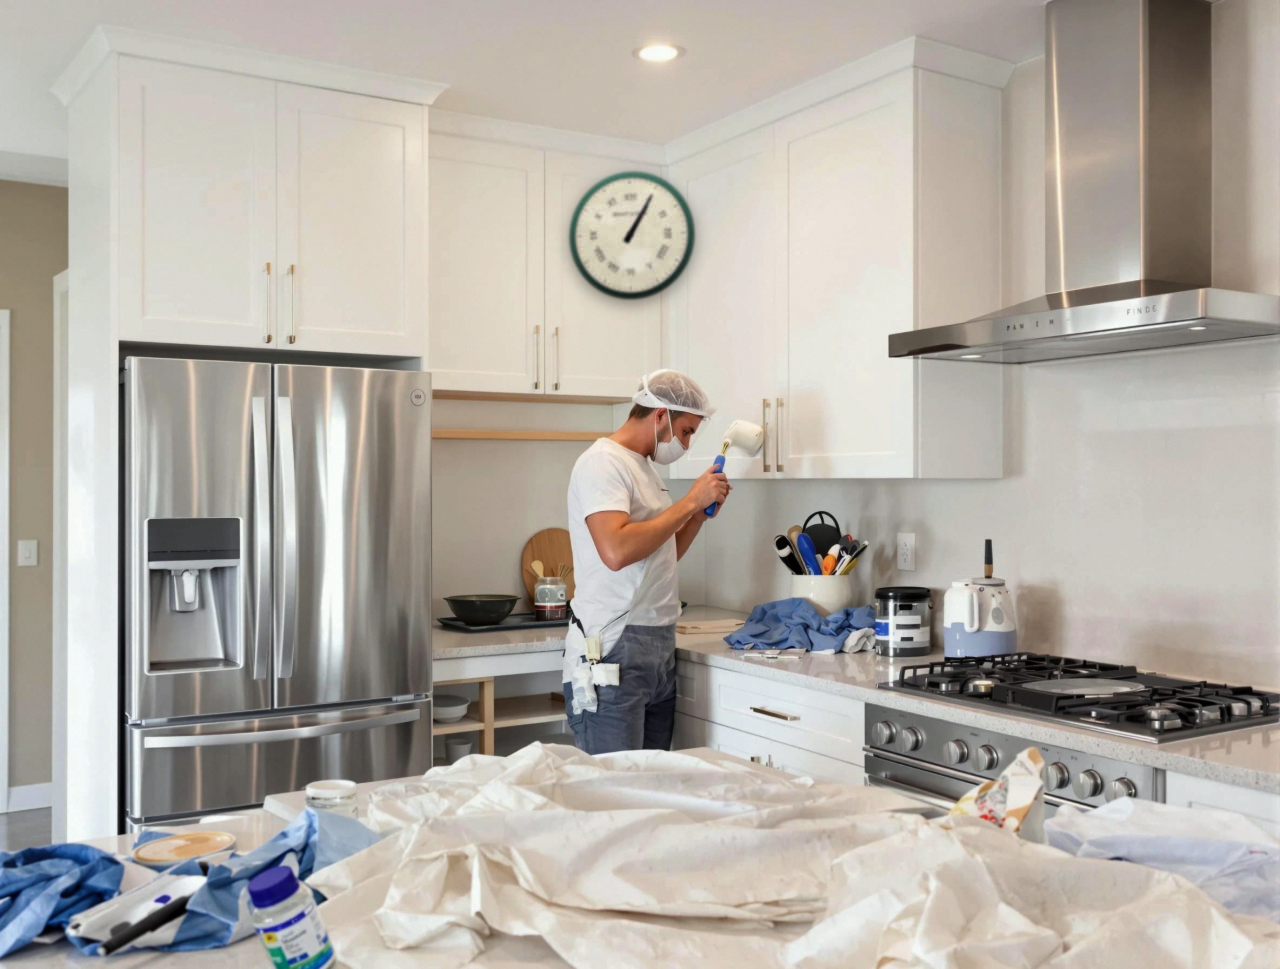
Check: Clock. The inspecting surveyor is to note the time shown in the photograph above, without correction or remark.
1:05
